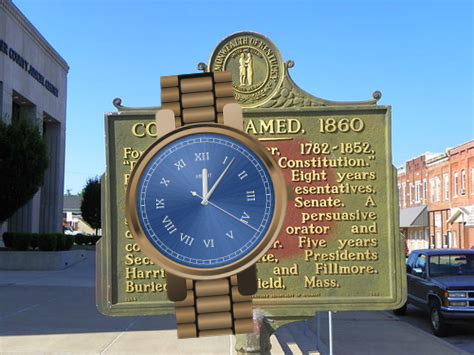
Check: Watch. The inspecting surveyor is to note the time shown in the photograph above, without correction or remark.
12:06:21
